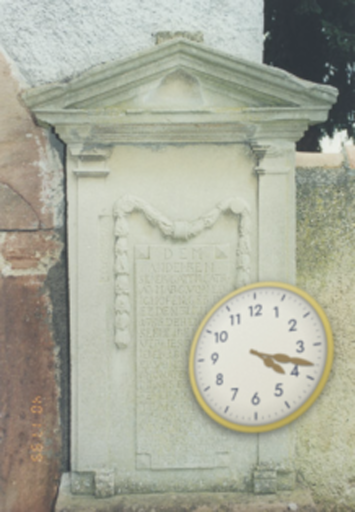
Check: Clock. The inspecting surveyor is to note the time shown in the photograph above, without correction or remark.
4:18
